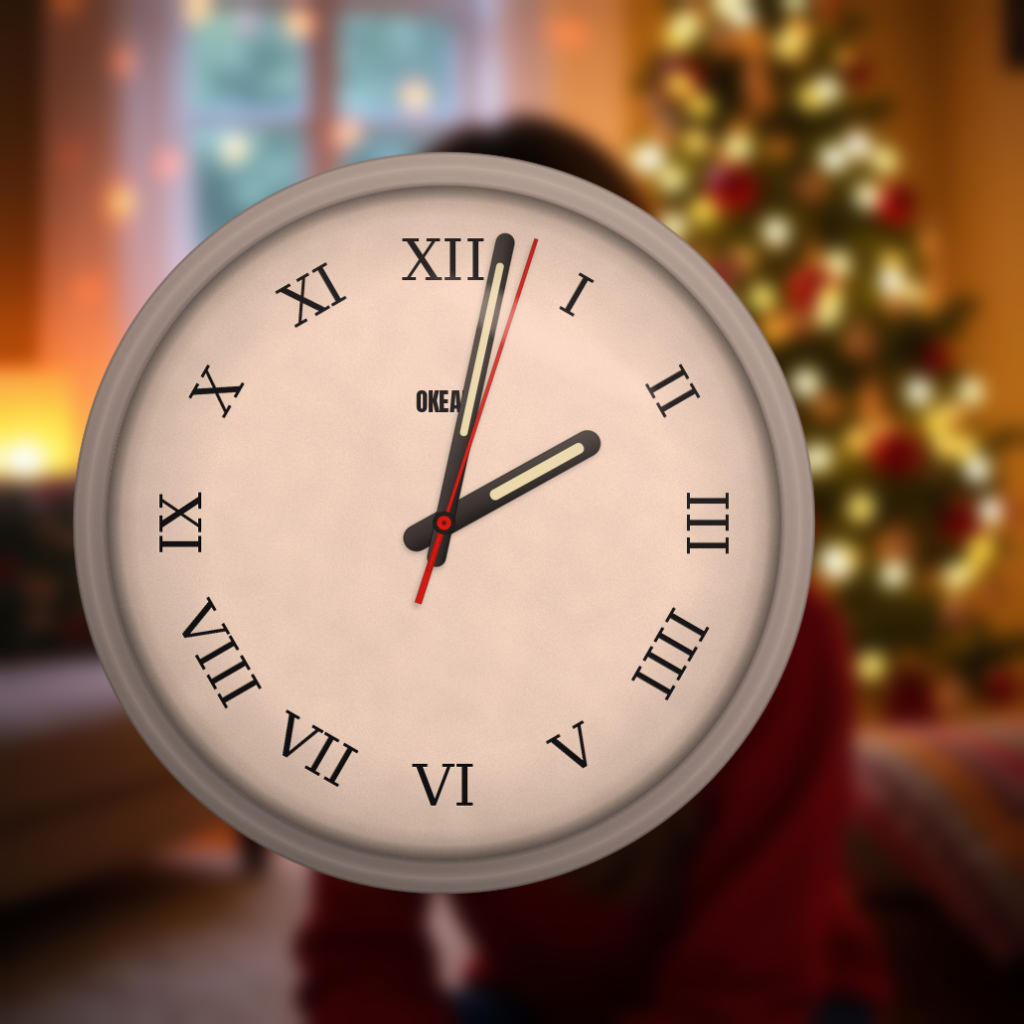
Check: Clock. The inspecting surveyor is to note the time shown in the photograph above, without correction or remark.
2:02:03
